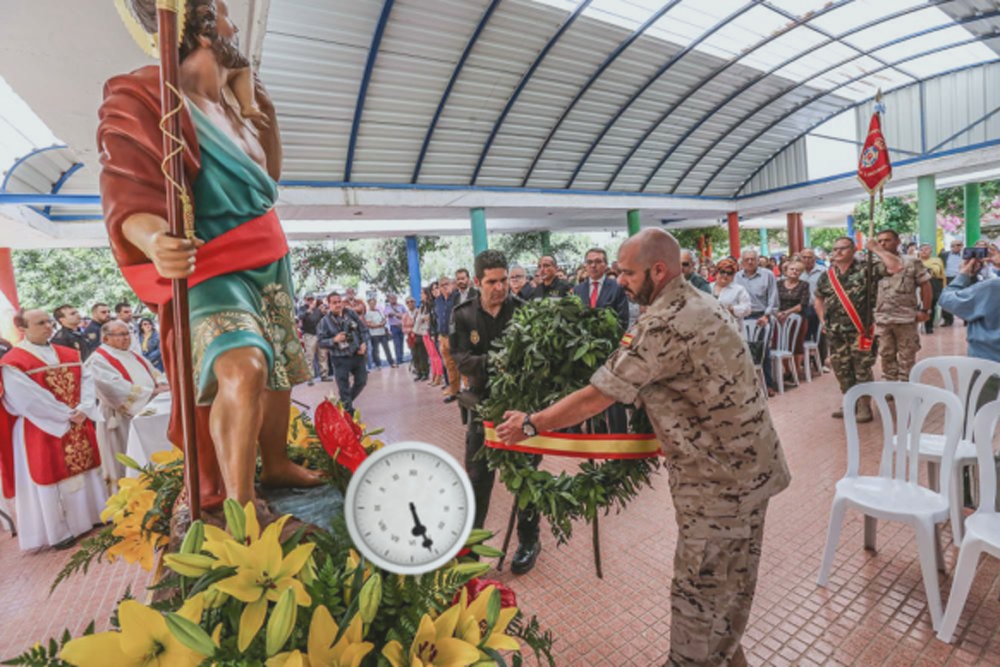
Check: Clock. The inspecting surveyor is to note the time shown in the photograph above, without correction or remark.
5:26
